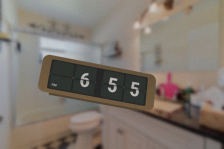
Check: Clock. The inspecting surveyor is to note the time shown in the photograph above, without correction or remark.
6:55
